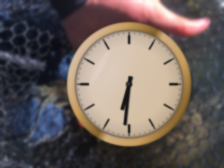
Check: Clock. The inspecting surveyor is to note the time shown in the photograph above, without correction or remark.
6:31
